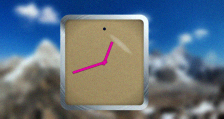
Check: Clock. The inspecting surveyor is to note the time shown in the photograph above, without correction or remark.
12:42
